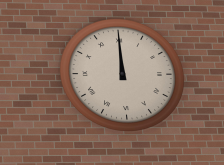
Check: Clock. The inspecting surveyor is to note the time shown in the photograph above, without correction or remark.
12:00
